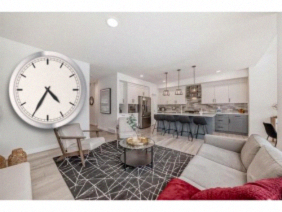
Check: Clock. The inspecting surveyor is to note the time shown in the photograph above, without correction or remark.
4:35
